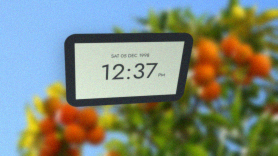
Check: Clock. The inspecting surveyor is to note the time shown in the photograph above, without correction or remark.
12:37
